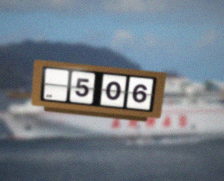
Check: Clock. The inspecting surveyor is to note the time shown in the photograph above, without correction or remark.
5:06
